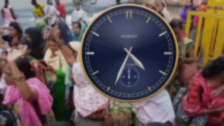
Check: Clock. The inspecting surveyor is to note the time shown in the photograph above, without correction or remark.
4:34
